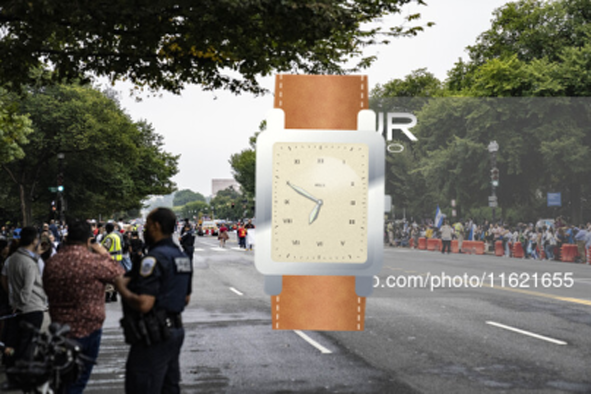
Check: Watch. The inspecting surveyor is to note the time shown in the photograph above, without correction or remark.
6:50
